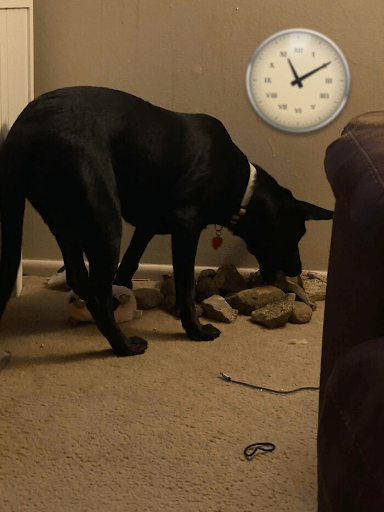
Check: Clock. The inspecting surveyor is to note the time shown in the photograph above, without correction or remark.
11:10
